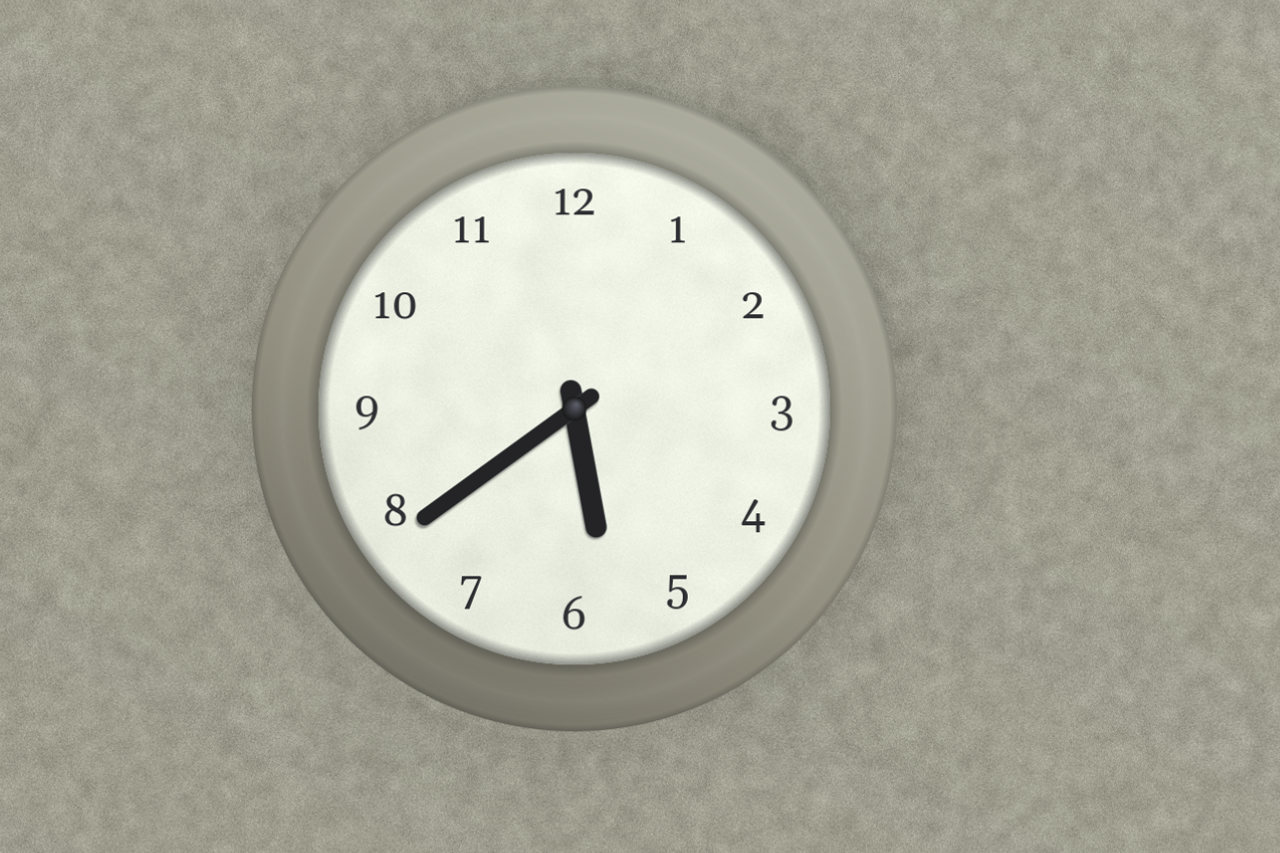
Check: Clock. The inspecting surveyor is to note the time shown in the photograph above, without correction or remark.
5:39
